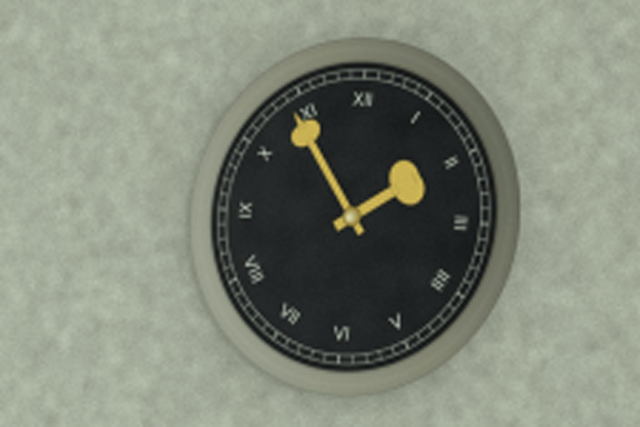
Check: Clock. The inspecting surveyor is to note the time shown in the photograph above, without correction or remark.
1:54
